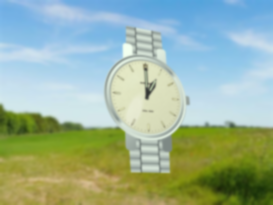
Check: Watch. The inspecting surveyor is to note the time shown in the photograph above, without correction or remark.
1:00
